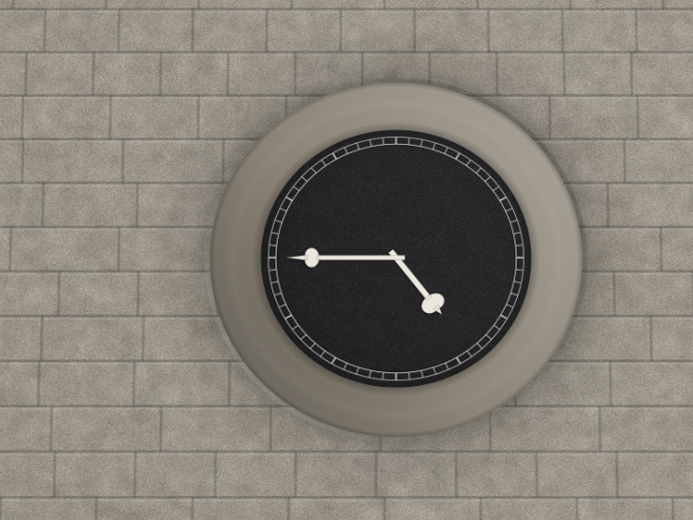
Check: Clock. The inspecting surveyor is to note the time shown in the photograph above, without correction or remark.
4:45
